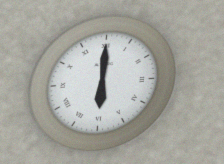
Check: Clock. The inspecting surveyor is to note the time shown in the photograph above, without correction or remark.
6:00
